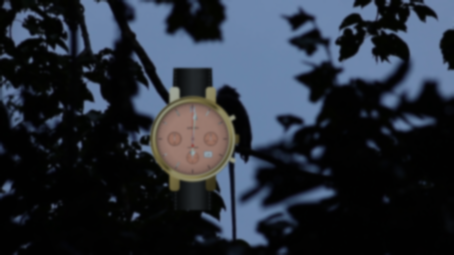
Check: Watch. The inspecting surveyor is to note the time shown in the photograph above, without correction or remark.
6:01
